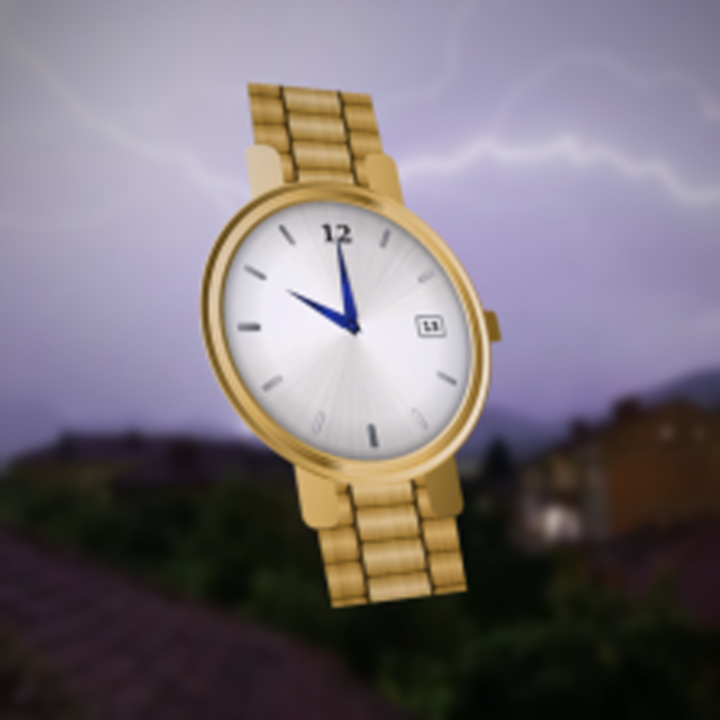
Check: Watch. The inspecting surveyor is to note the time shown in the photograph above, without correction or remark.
10:00
